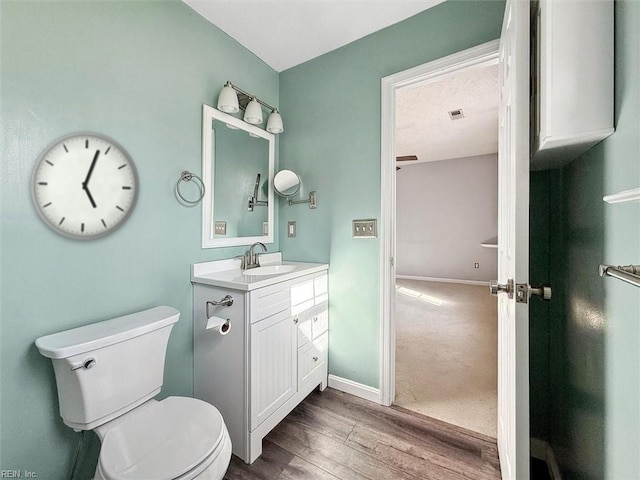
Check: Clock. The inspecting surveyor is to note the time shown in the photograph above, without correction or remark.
5:03
